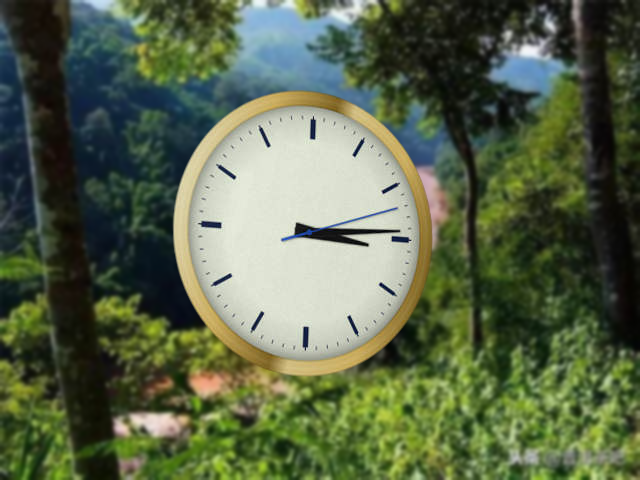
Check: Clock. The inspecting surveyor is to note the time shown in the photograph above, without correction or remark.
3:14:12
